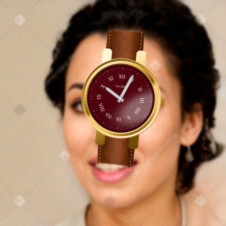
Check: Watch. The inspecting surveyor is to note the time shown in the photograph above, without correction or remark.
10:04
